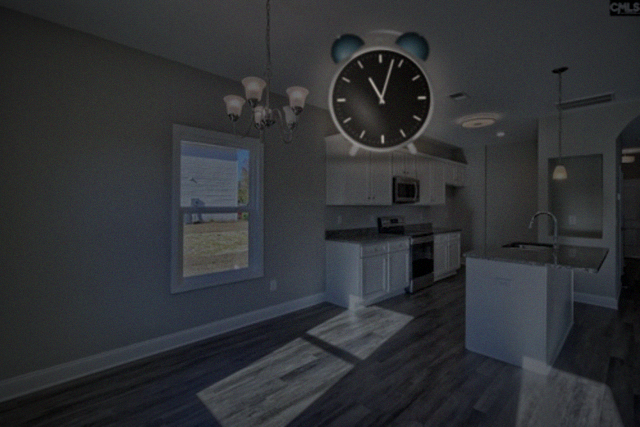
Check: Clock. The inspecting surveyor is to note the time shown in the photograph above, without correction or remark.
11:03
